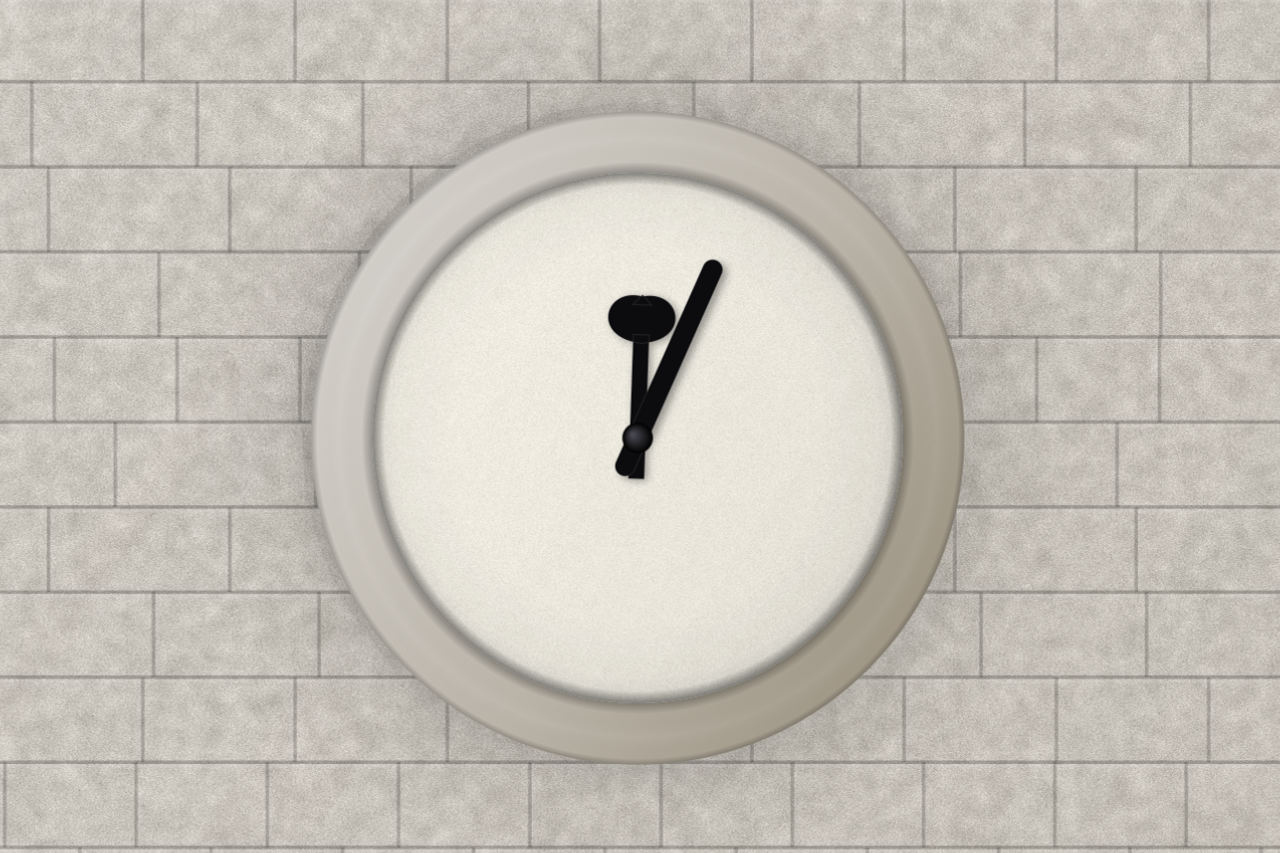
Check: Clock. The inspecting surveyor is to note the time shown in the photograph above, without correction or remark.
12:04
